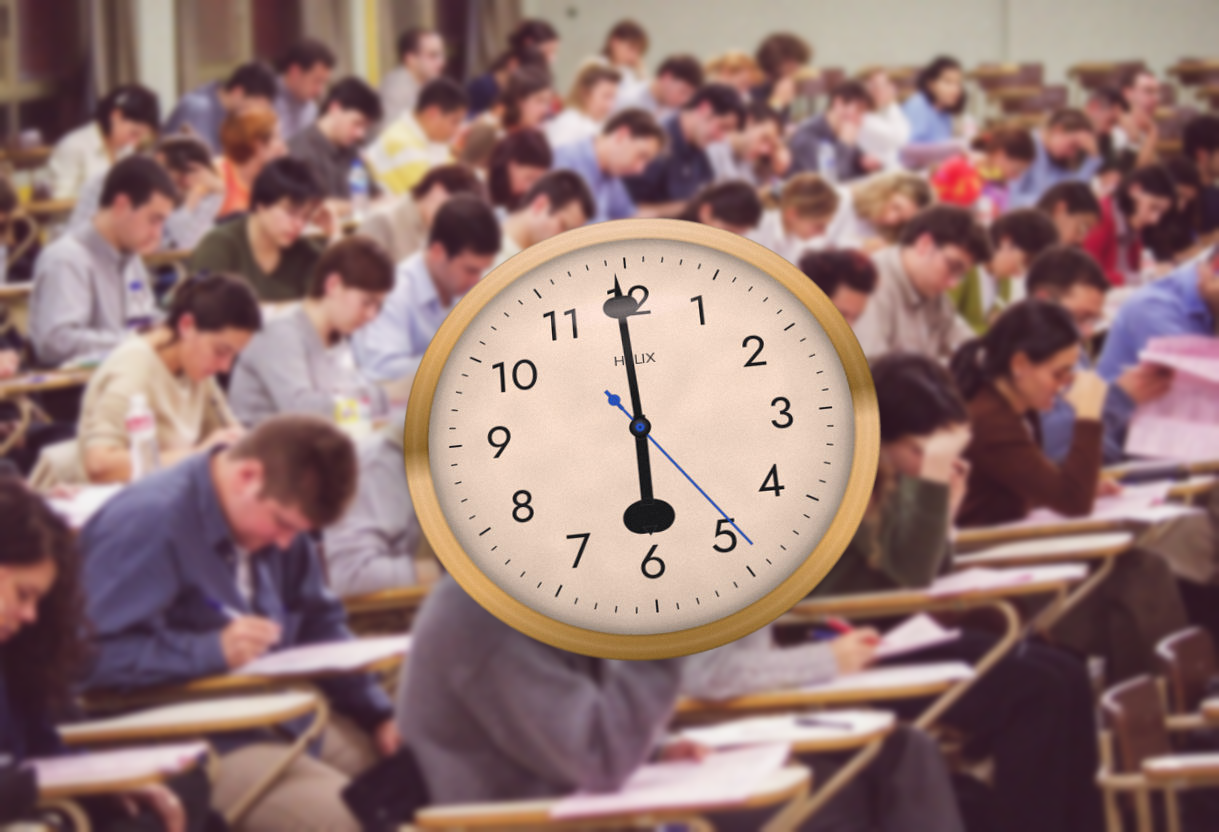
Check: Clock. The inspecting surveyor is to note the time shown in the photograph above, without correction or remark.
5:59:24
